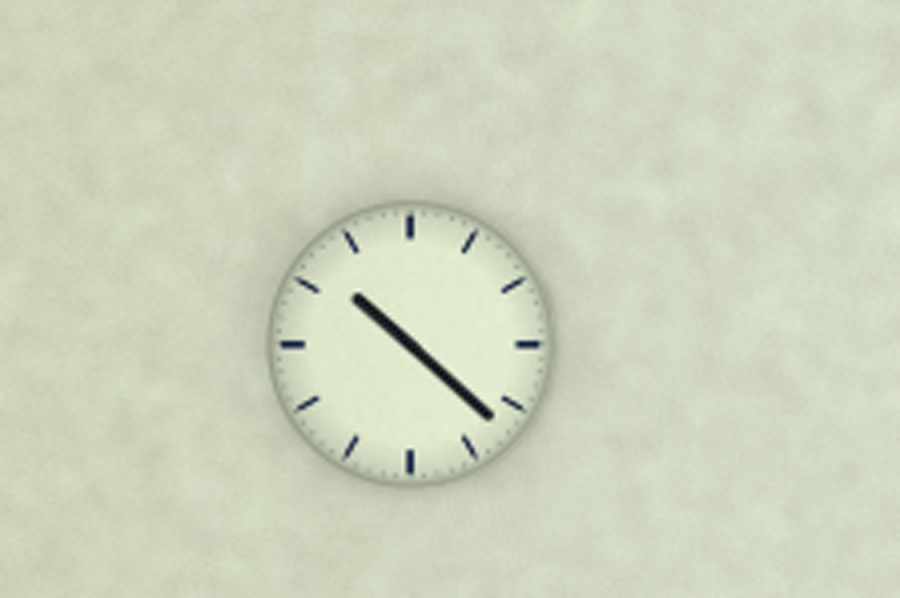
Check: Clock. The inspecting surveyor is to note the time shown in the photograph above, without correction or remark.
10:22
